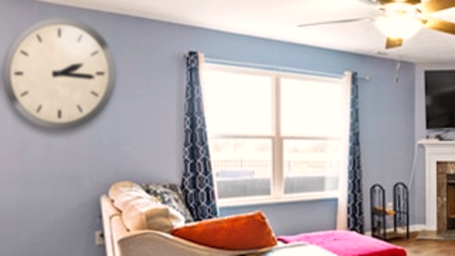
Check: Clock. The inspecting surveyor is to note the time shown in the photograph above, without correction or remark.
2:16
